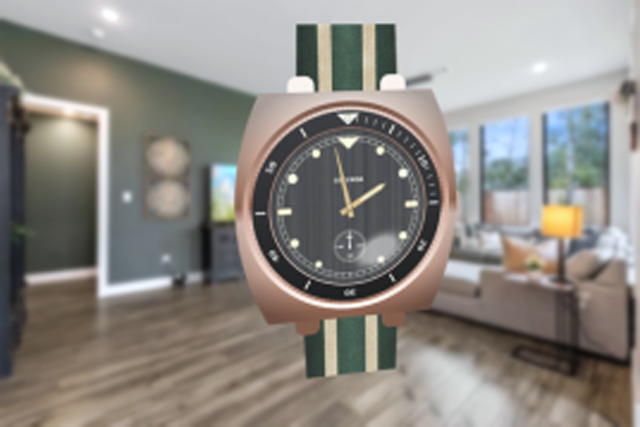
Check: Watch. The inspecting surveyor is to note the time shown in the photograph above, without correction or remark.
1:58
